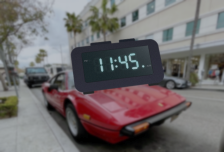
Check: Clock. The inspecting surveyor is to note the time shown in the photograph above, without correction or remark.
11:45
